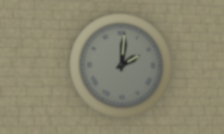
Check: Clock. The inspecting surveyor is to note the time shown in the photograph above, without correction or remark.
2:01
